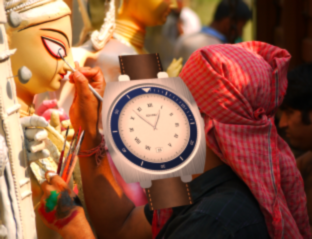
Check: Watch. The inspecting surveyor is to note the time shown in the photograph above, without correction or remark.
12:53
